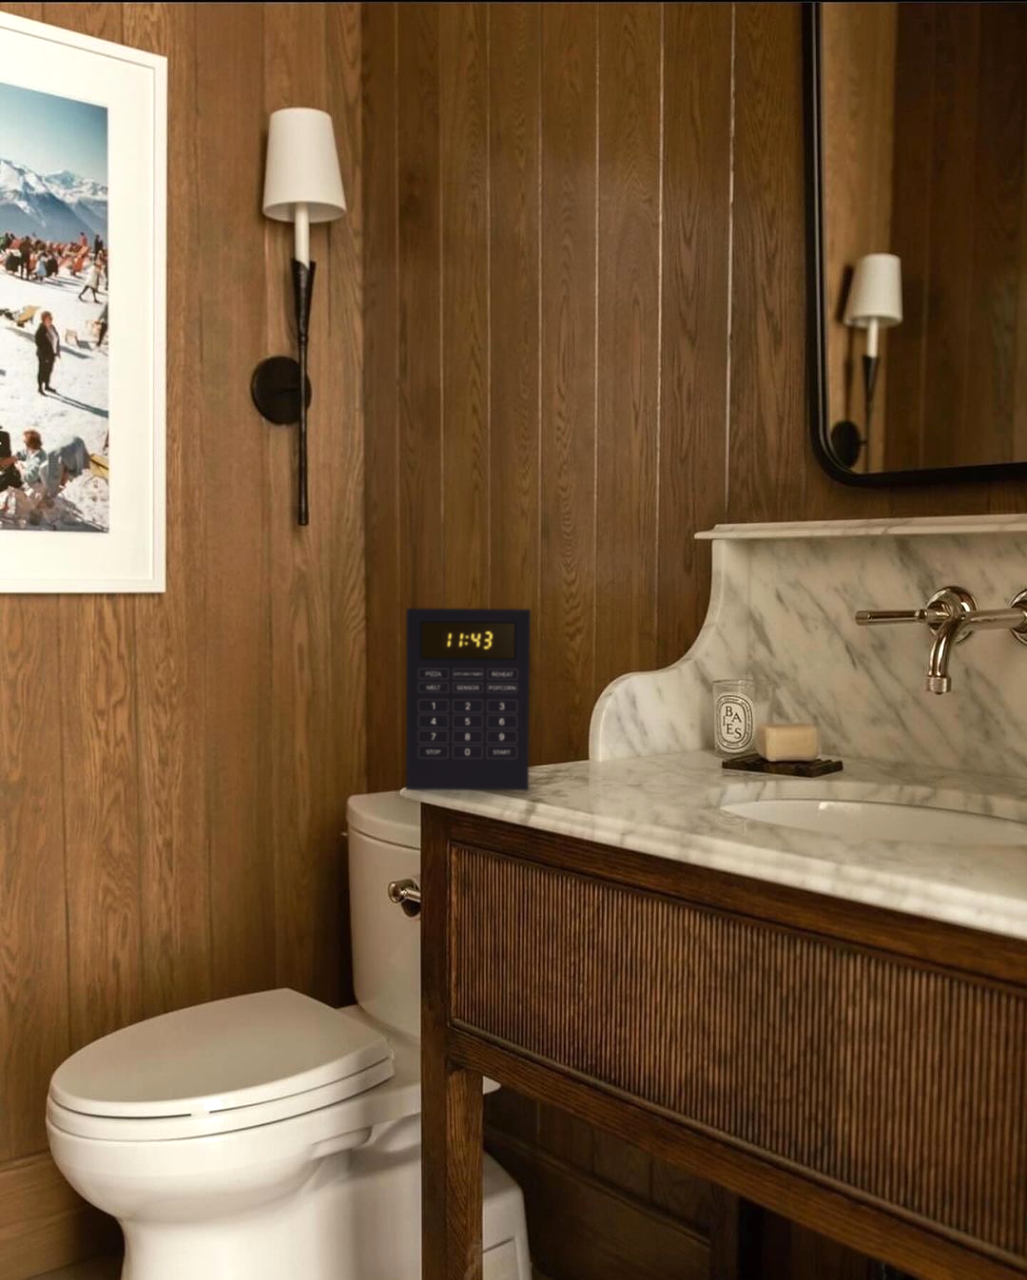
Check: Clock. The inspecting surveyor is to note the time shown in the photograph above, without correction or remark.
11:43
